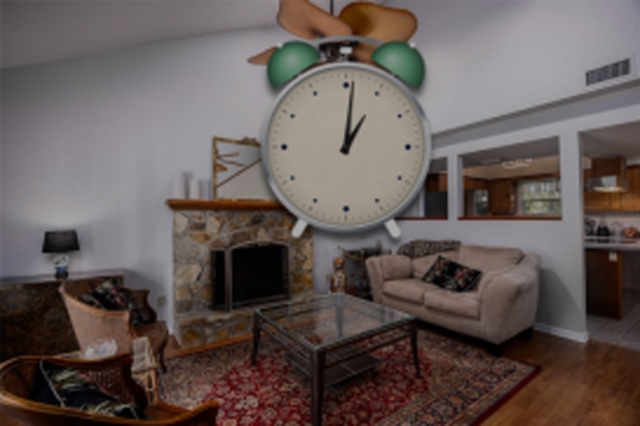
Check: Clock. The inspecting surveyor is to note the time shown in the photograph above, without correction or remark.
1:01
